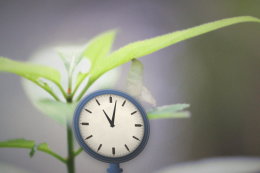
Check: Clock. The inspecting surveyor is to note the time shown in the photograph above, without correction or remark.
11:02
